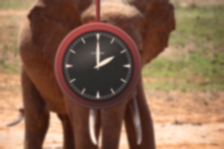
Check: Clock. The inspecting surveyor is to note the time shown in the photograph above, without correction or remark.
2:00
